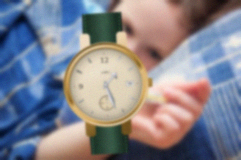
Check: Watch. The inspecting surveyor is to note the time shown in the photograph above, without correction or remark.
1:27
